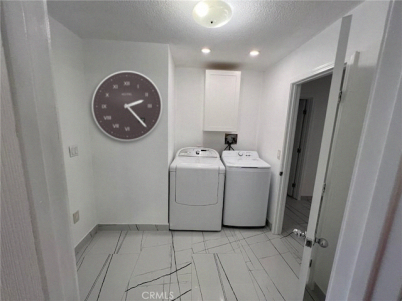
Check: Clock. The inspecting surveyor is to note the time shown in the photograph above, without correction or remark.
2:23
